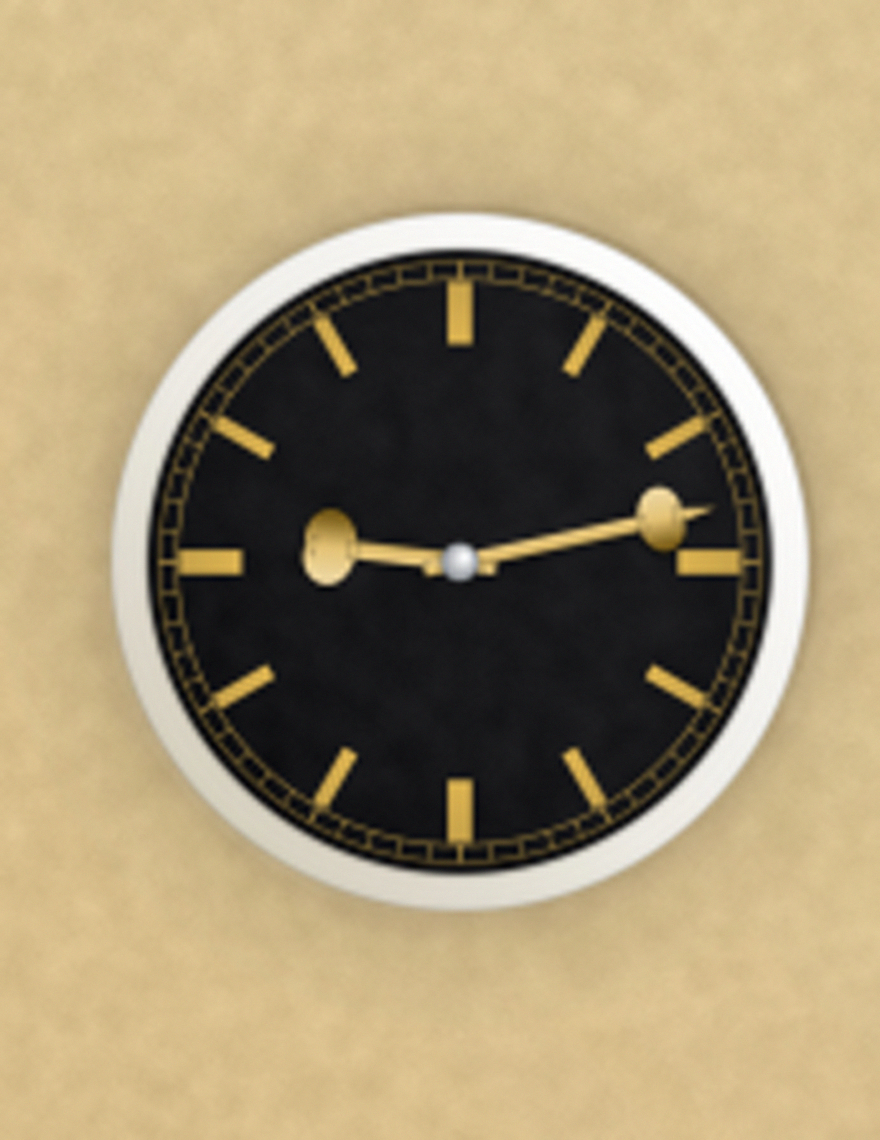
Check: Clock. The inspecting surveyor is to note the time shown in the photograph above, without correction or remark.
9:13
